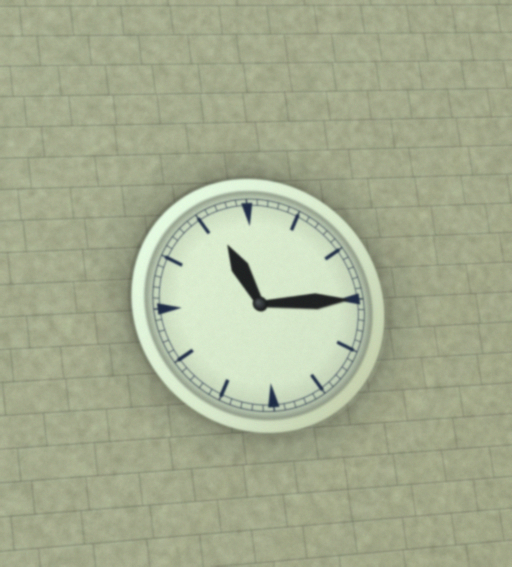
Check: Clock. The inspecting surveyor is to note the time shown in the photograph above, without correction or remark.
11:15
